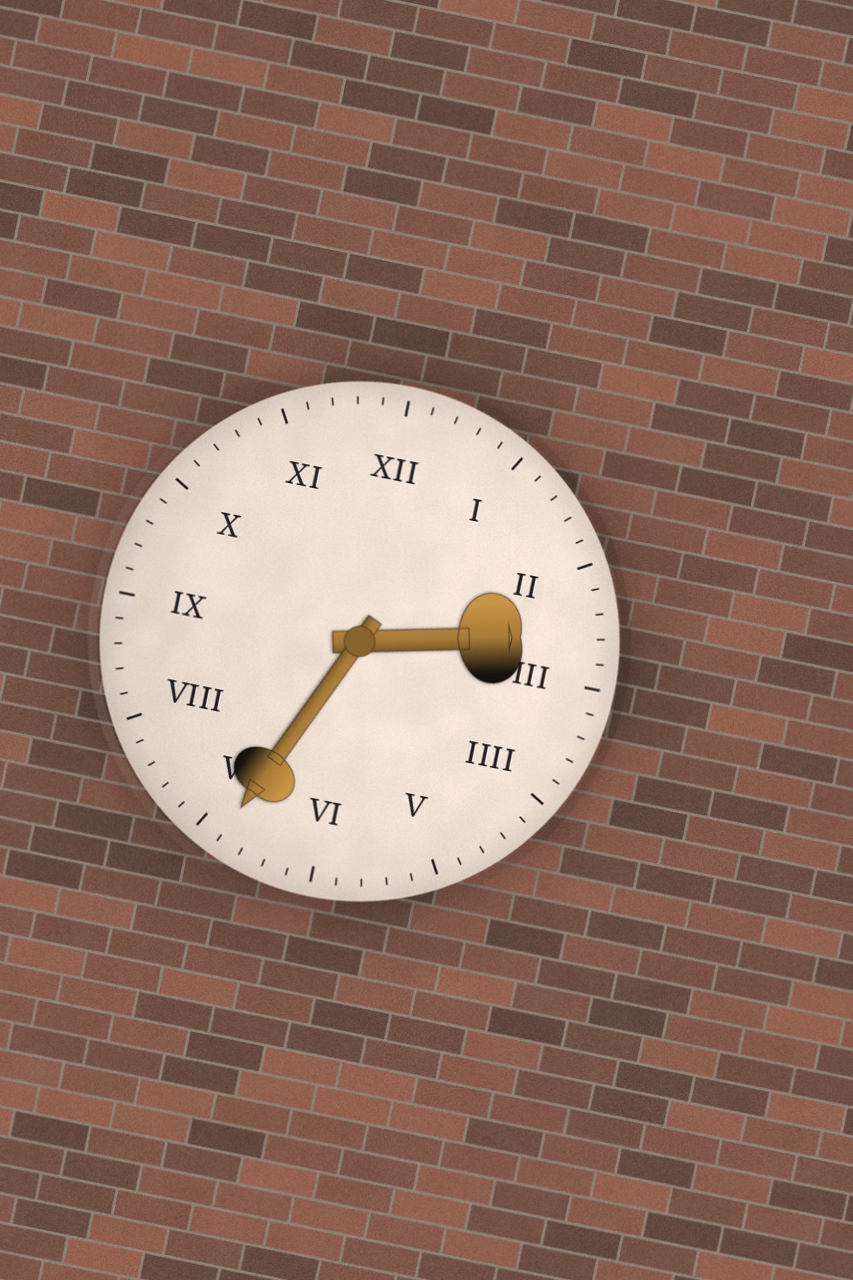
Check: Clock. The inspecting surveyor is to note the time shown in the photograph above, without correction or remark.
2:34
